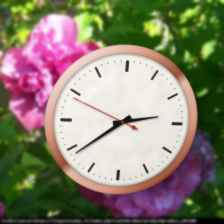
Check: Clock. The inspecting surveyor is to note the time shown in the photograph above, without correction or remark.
2:38:49
